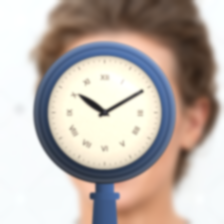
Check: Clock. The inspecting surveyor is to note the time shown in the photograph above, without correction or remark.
10:10
